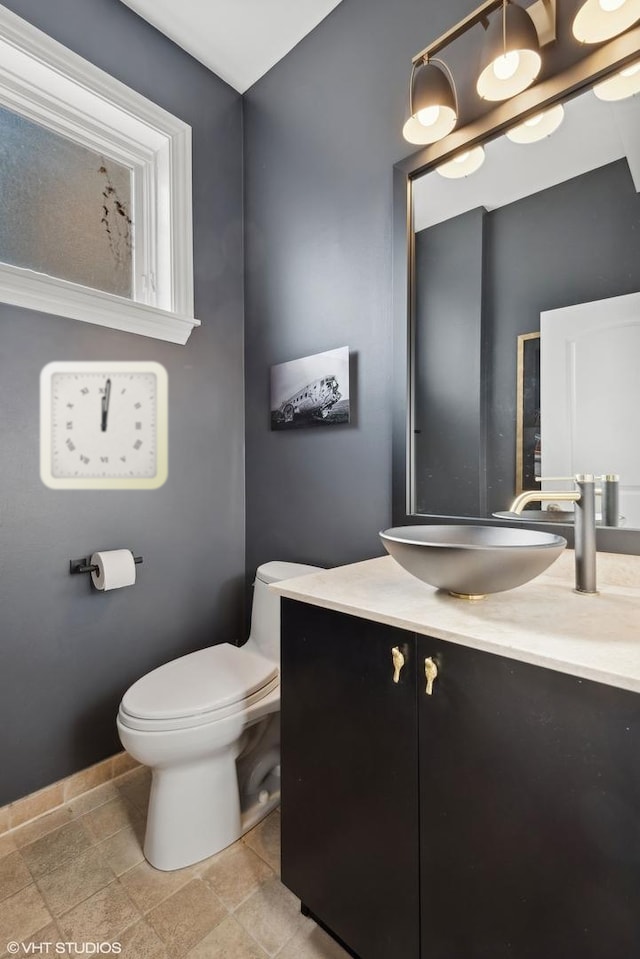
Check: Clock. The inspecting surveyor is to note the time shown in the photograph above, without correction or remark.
12:01
